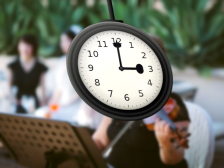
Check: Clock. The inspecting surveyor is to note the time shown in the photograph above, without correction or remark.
3:00
